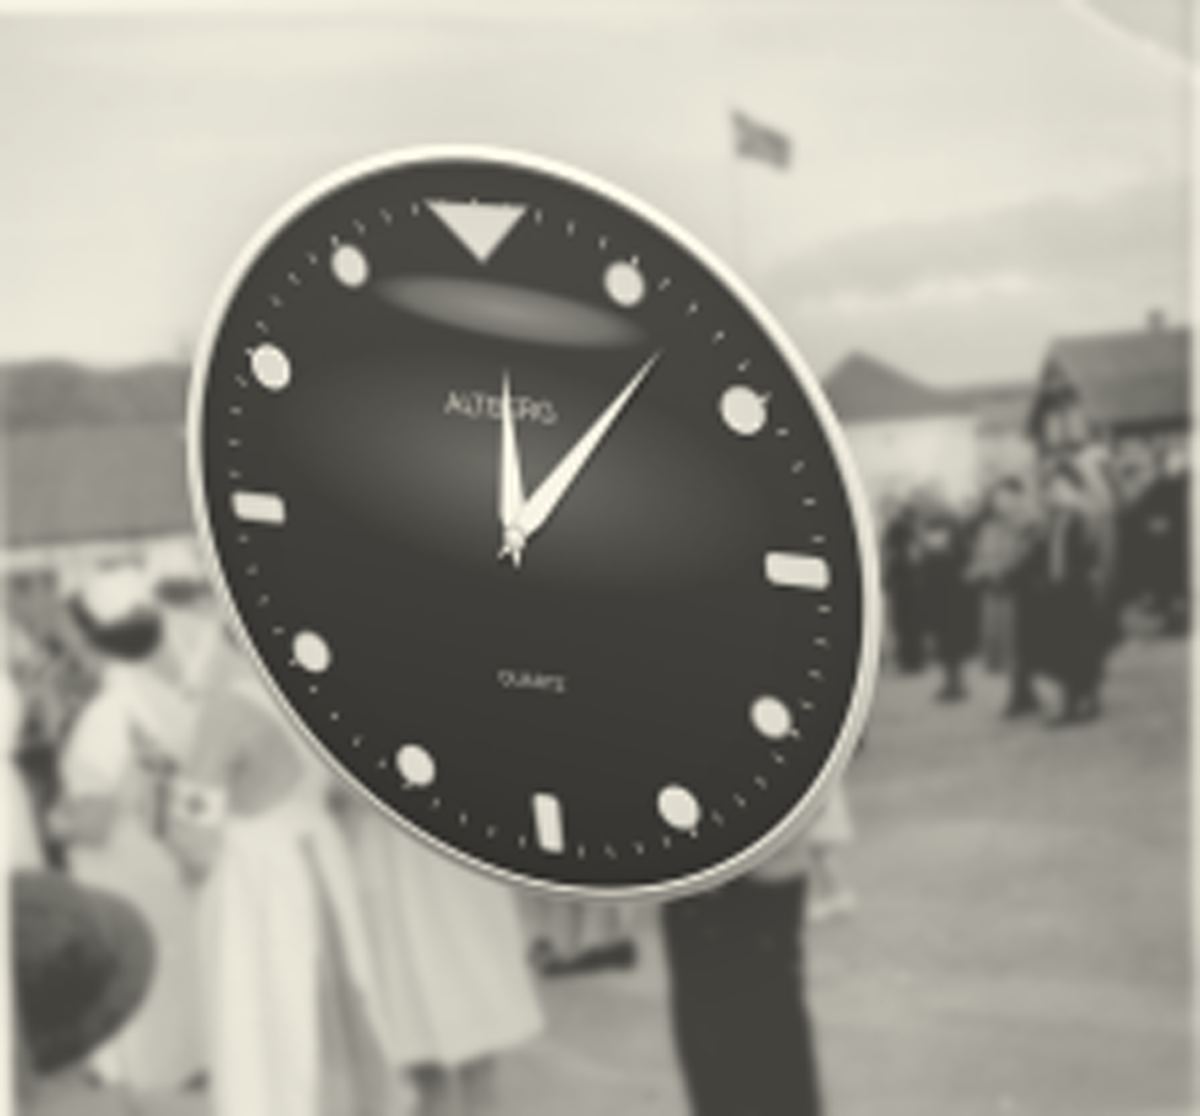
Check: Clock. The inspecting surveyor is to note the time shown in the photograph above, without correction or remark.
12:07
